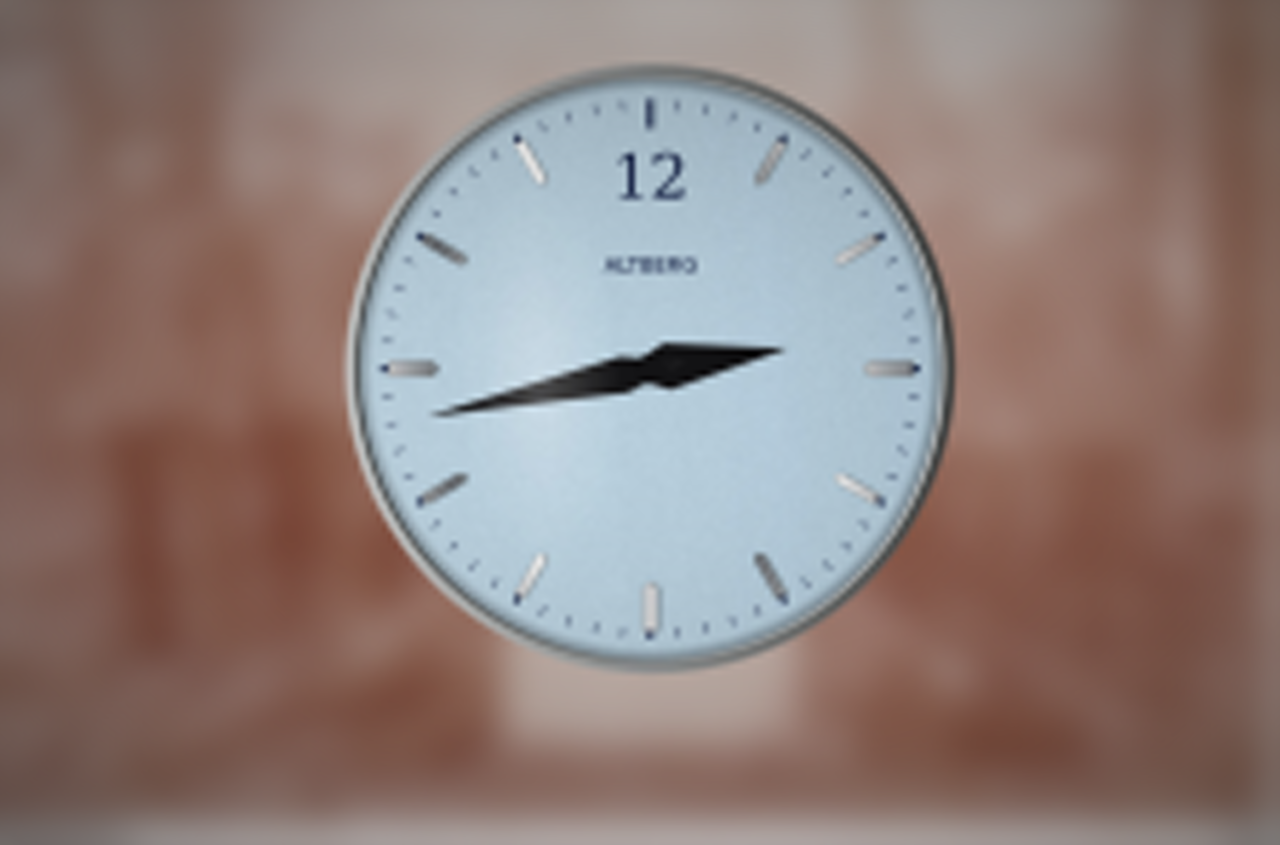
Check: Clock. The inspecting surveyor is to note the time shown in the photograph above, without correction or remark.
2:43
